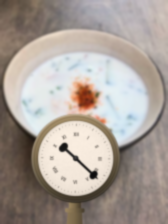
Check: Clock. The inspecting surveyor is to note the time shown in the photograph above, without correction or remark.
10:22
